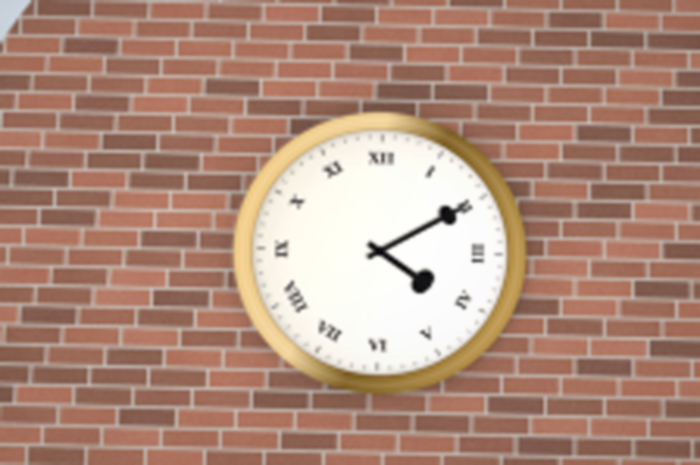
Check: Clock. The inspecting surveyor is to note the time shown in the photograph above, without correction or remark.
4:10
